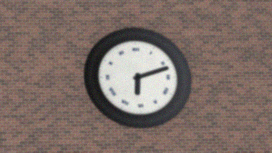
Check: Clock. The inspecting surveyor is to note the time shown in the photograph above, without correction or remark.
6:12
